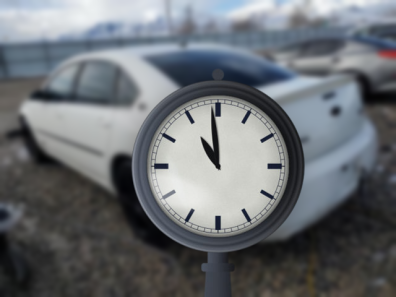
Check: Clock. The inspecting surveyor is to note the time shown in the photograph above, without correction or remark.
10:59
